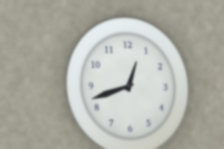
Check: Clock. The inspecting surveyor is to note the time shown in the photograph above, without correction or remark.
12:42
